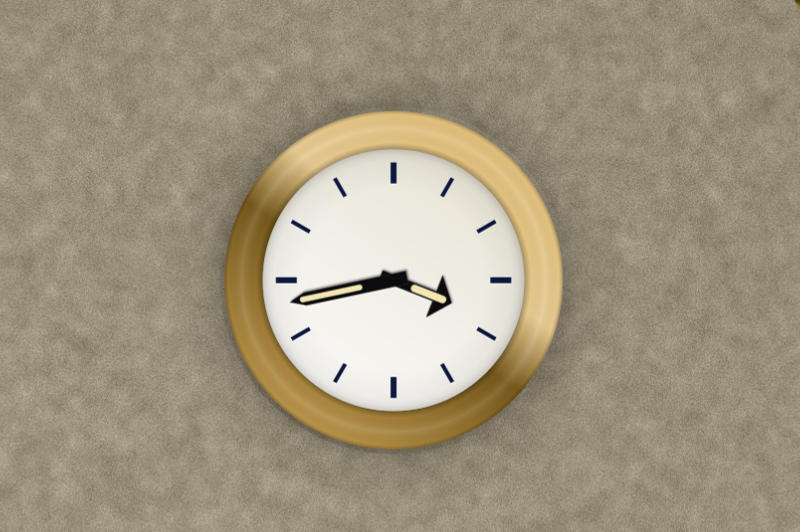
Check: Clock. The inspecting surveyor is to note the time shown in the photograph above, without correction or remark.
3:43
